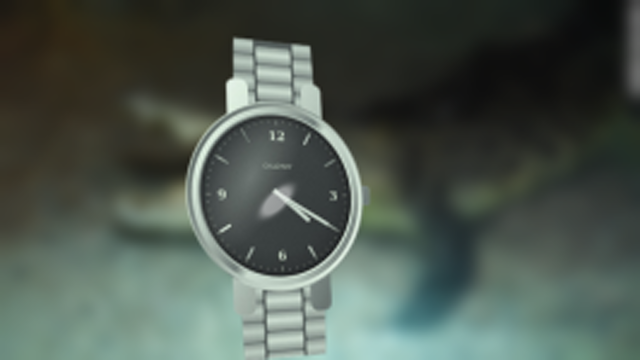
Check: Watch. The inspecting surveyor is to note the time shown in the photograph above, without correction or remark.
4:20
